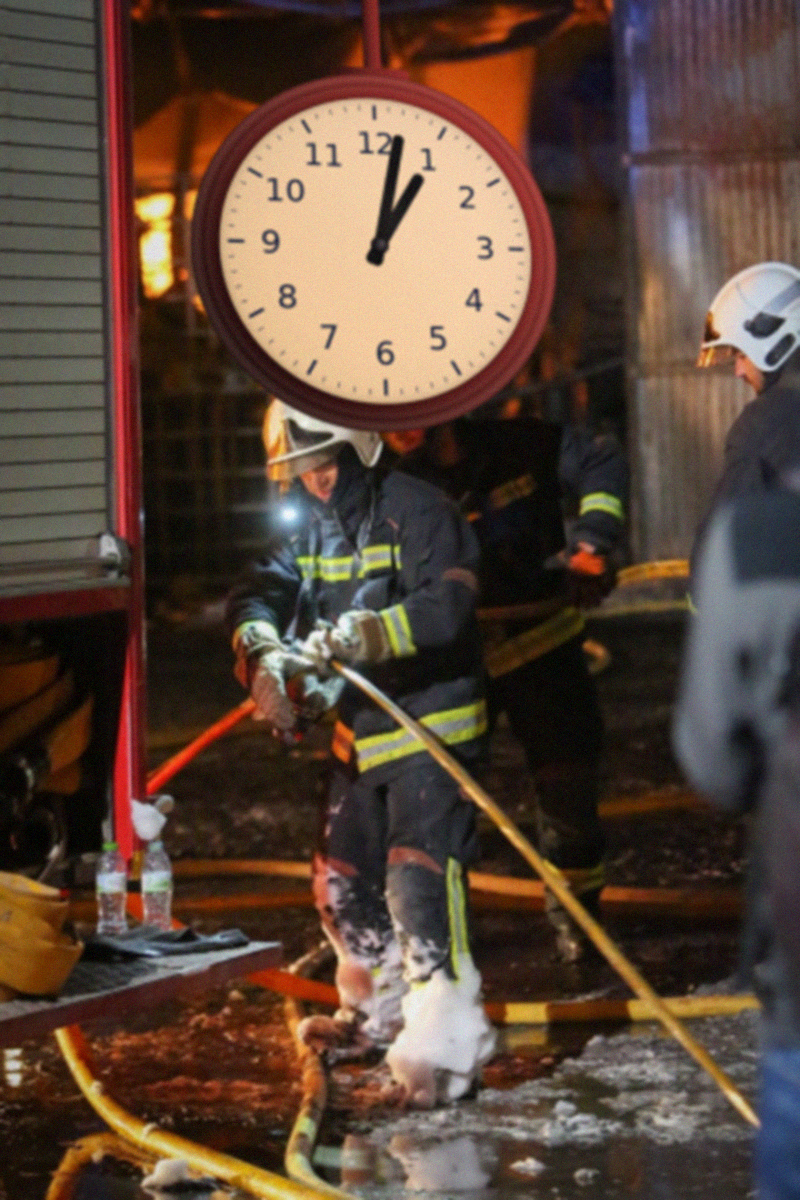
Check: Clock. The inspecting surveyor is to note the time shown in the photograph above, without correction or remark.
1:02
